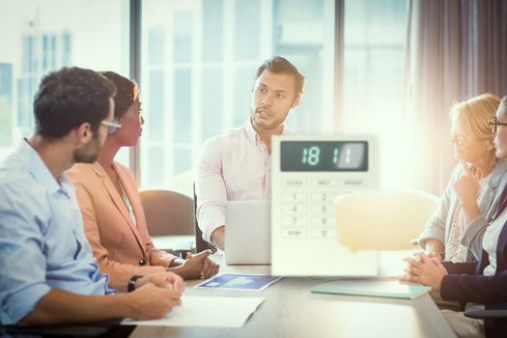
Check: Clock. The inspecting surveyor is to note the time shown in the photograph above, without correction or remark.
18:11
